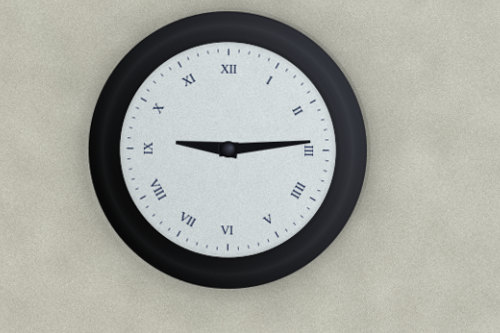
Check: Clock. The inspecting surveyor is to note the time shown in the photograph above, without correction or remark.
9:14
